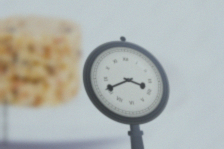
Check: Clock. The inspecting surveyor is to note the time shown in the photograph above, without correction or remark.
3:41
